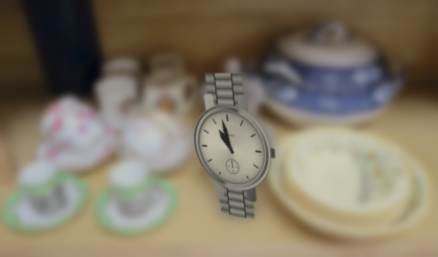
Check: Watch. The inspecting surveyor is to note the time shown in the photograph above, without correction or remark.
10:58
